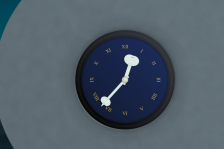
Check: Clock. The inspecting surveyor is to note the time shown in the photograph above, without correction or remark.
12:37
